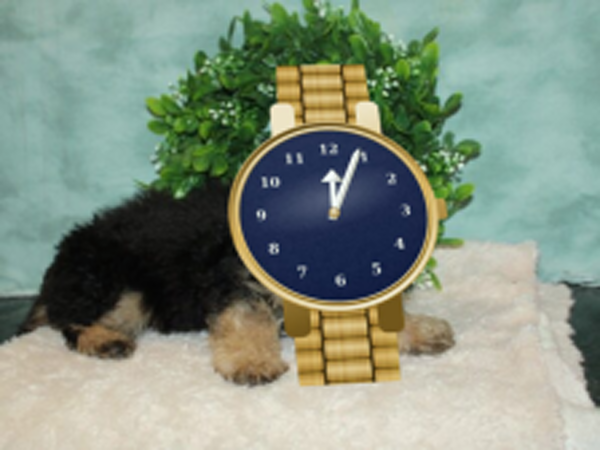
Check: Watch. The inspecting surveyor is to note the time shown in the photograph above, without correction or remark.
12:04
